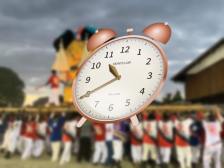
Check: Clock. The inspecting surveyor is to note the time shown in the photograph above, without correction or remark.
10:40
